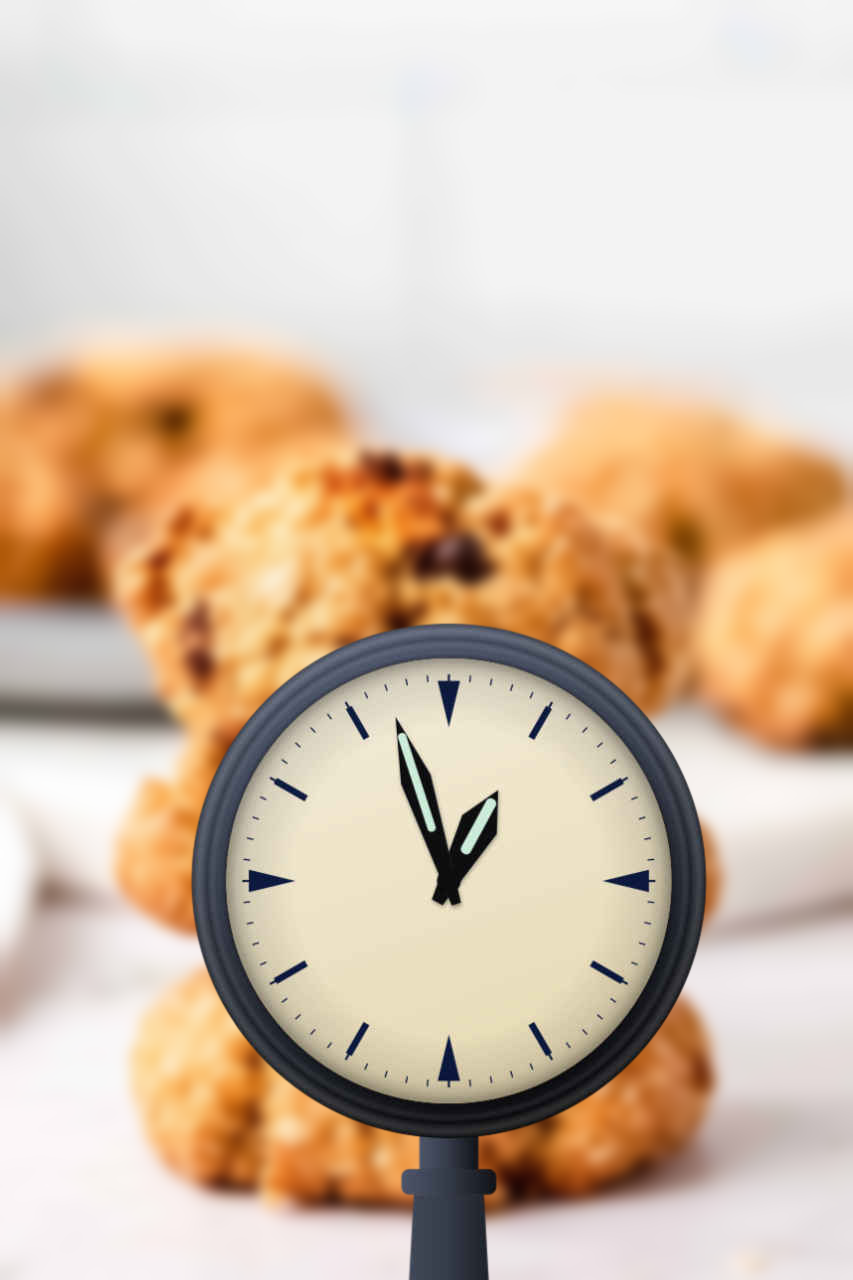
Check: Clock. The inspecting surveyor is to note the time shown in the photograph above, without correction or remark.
12:57
